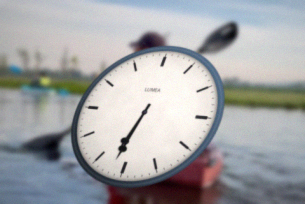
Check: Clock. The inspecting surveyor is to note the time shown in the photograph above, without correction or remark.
6:32
